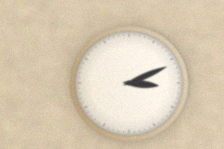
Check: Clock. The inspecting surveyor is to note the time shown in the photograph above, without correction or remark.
3:11
